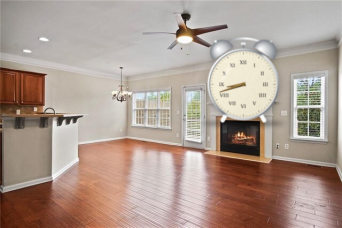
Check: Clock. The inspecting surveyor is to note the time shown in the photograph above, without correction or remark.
8:42
